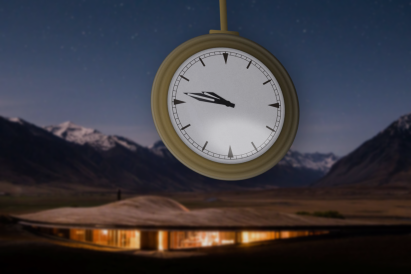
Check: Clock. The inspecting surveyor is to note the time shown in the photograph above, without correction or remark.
9:47
